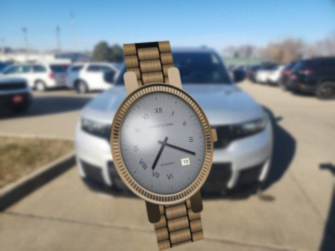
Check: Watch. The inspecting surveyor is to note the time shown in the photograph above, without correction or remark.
7:19
